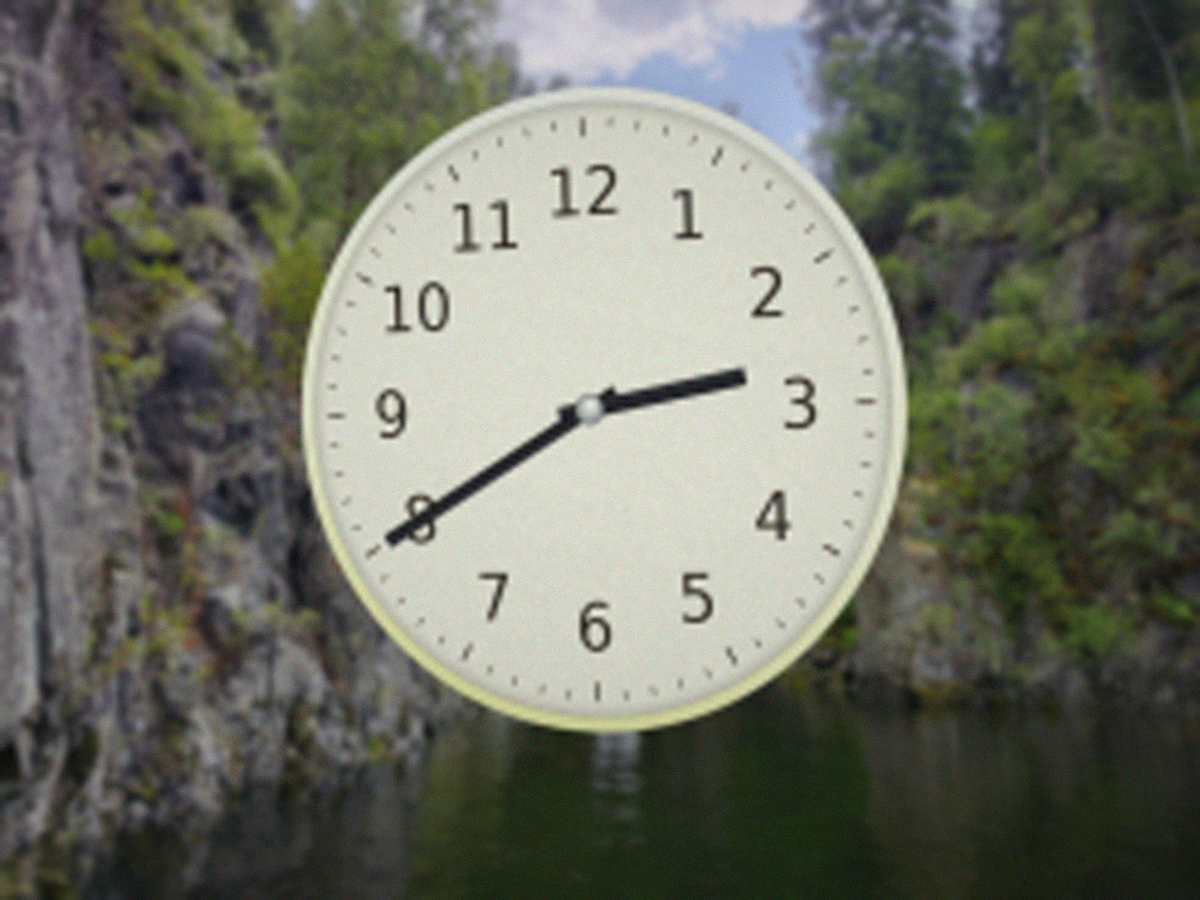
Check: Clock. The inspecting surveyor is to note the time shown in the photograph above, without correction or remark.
2:40
